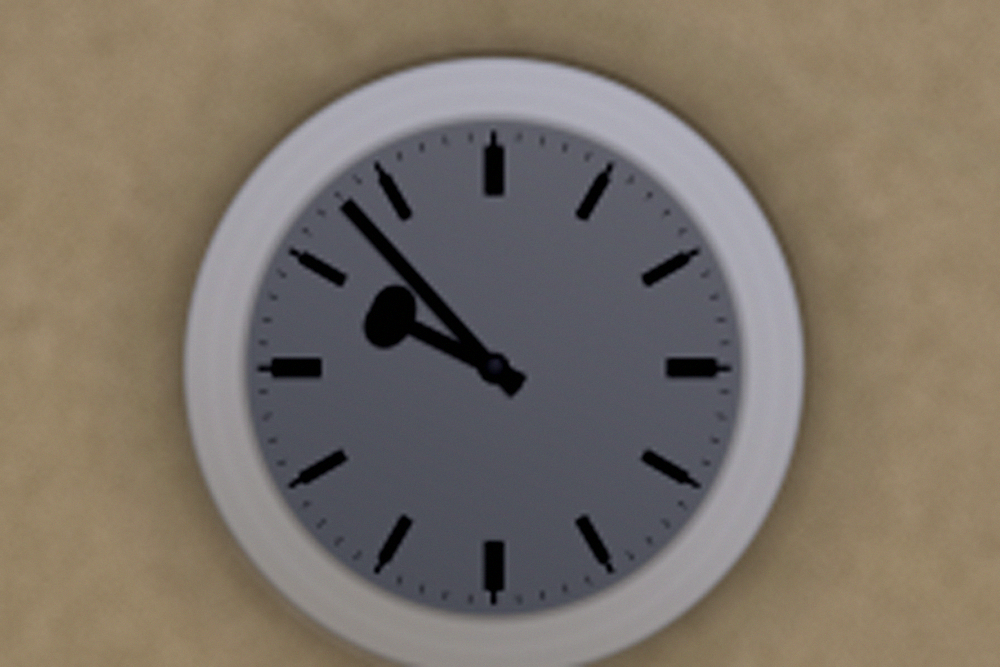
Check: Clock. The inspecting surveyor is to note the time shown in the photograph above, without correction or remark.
9:53
